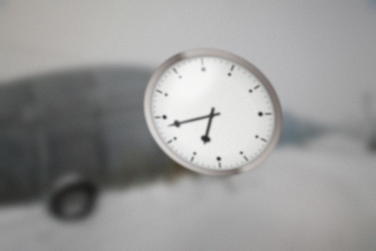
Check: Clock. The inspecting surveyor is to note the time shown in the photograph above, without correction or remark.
6:43
